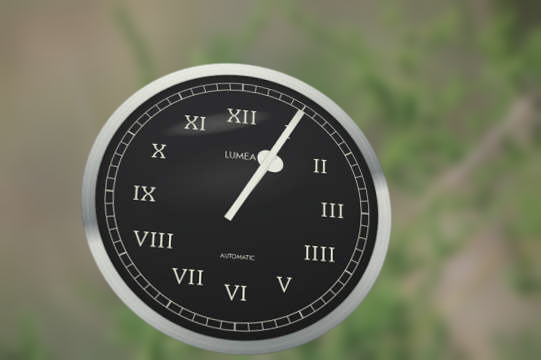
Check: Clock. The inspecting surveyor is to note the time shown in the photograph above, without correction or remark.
1:05
